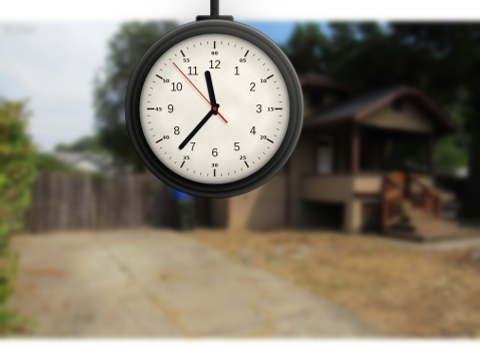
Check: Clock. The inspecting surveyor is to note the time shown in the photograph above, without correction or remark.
11:36:53
